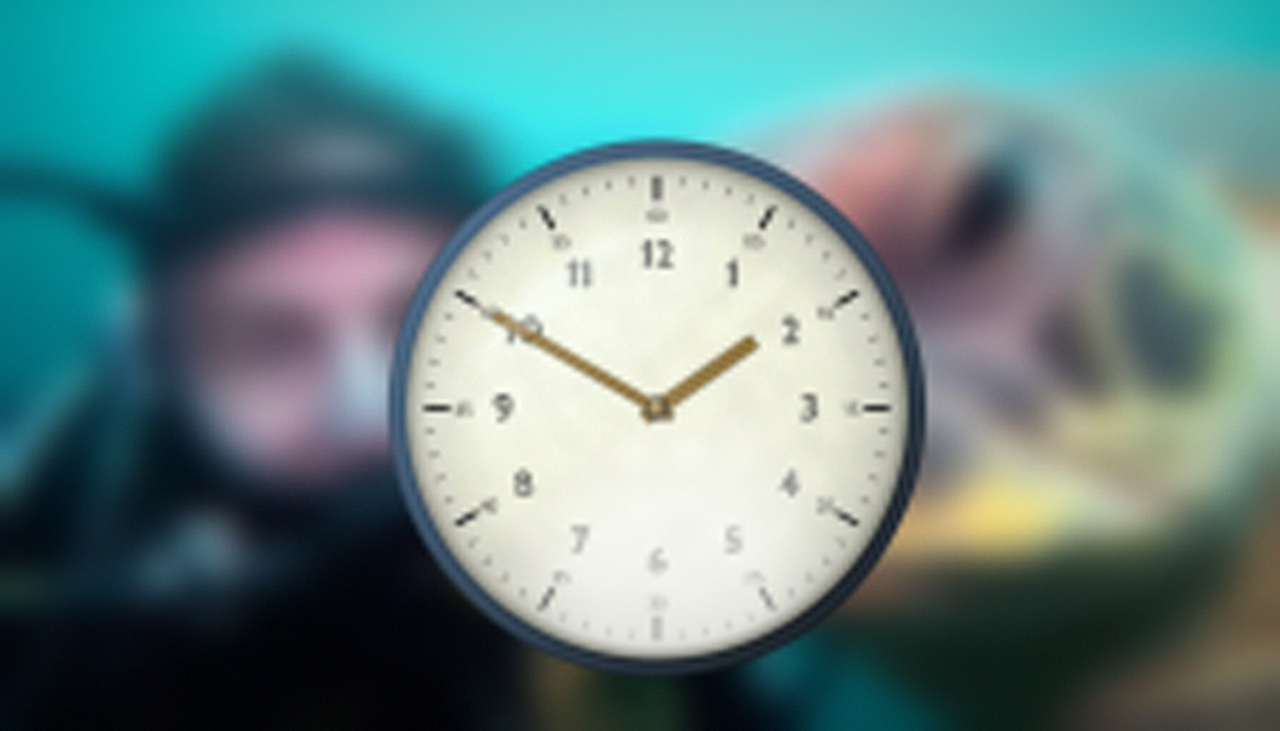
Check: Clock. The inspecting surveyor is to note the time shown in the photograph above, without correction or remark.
1:50
